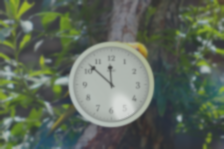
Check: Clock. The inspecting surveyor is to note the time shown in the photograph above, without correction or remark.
11:52
